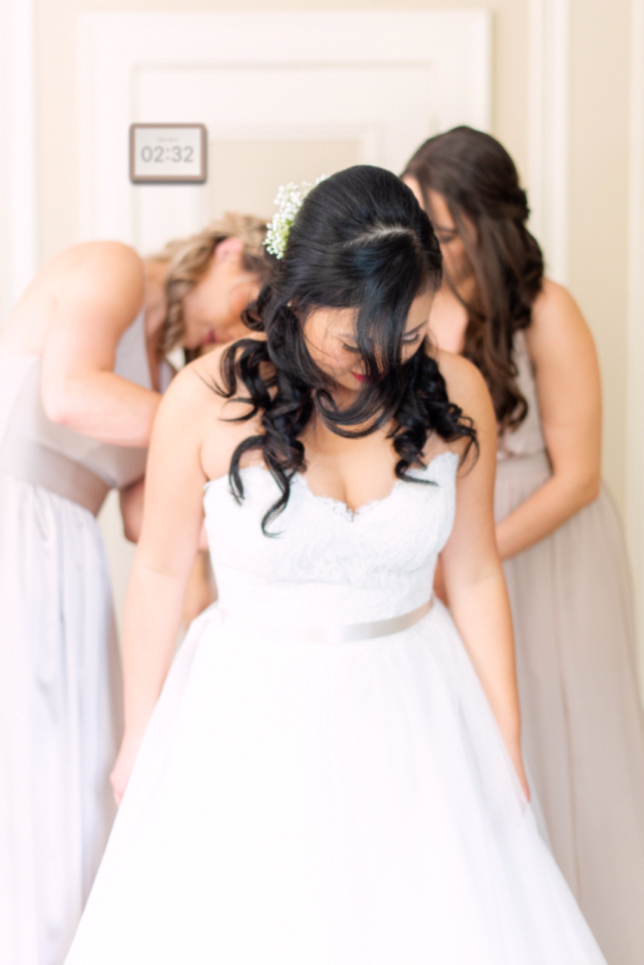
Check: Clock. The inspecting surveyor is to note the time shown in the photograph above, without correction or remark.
2:32
